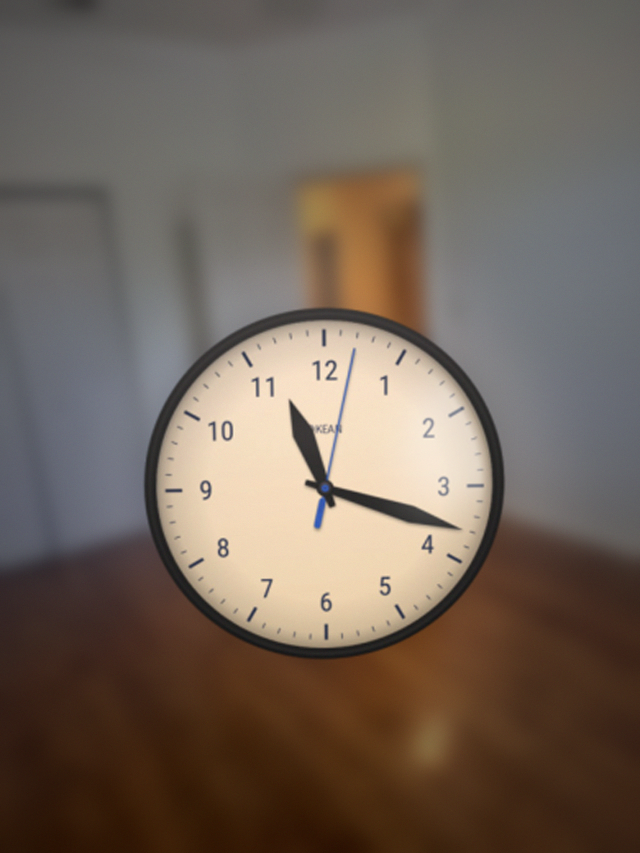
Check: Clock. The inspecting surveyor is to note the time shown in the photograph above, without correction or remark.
11:18:02
